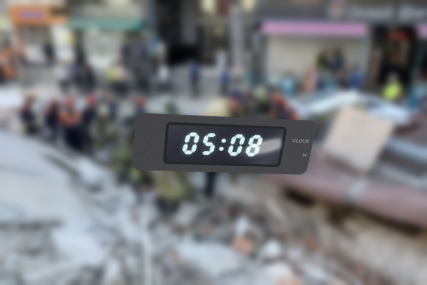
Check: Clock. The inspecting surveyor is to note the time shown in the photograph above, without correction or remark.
5:08
